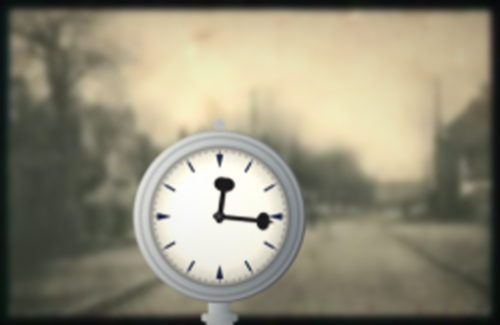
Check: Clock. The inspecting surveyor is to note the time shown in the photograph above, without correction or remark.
12:16
